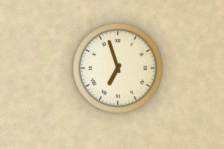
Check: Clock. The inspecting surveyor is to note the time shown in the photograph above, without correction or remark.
6:57
